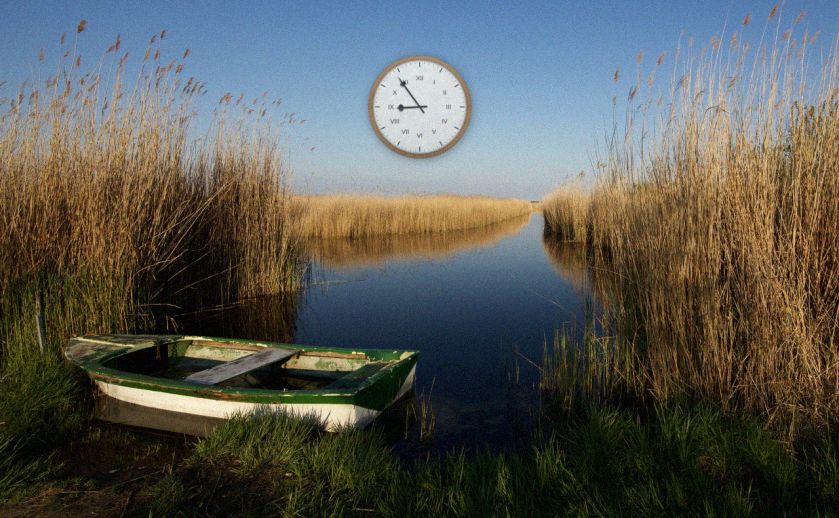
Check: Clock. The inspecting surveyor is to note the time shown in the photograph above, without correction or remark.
8:54
